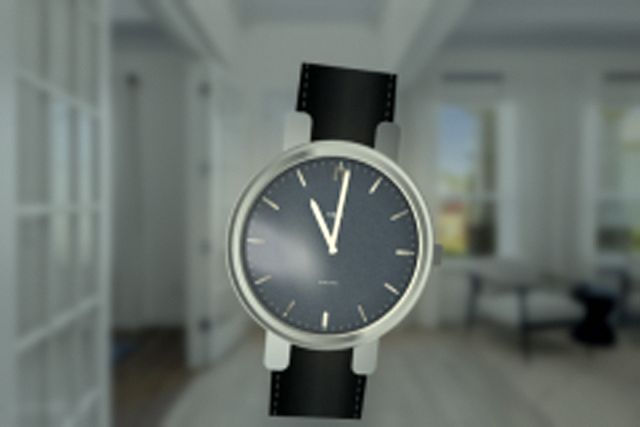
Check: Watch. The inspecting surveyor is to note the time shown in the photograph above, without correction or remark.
11:01
